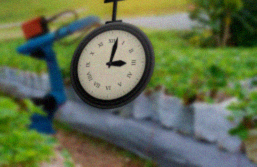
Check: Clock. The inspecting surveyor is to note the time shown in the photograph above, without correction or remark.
3:02
